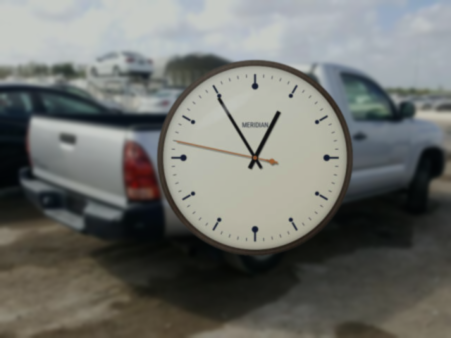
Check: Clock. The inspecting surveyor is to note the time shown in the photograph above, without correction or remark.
12:54:47
